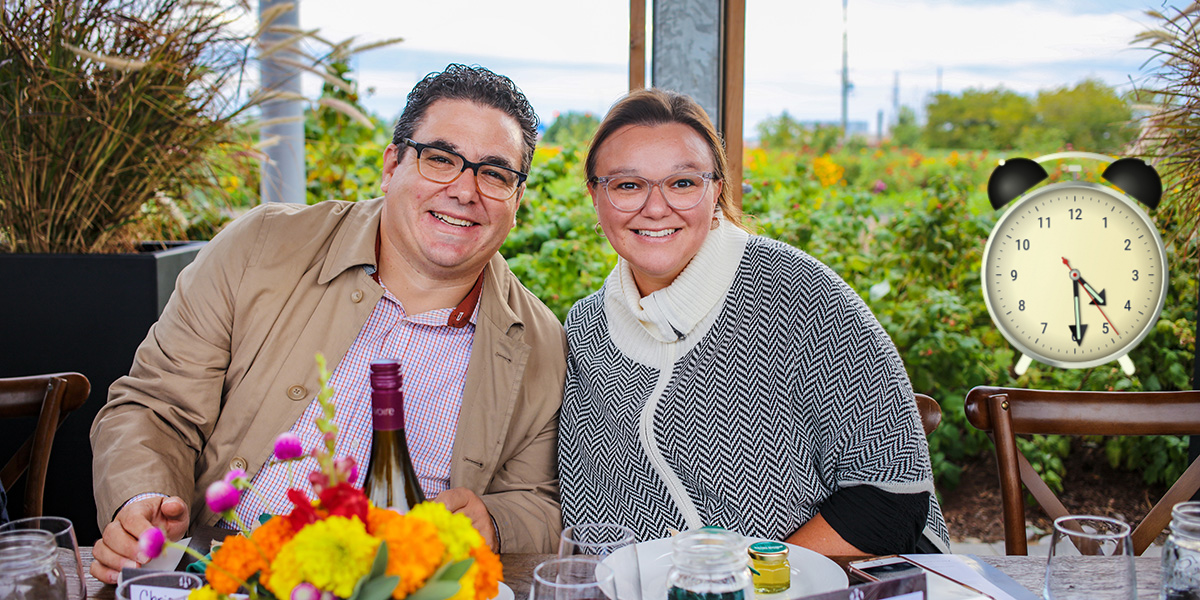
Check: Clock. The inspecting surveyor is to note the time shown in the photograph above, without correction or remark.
4:29:24
